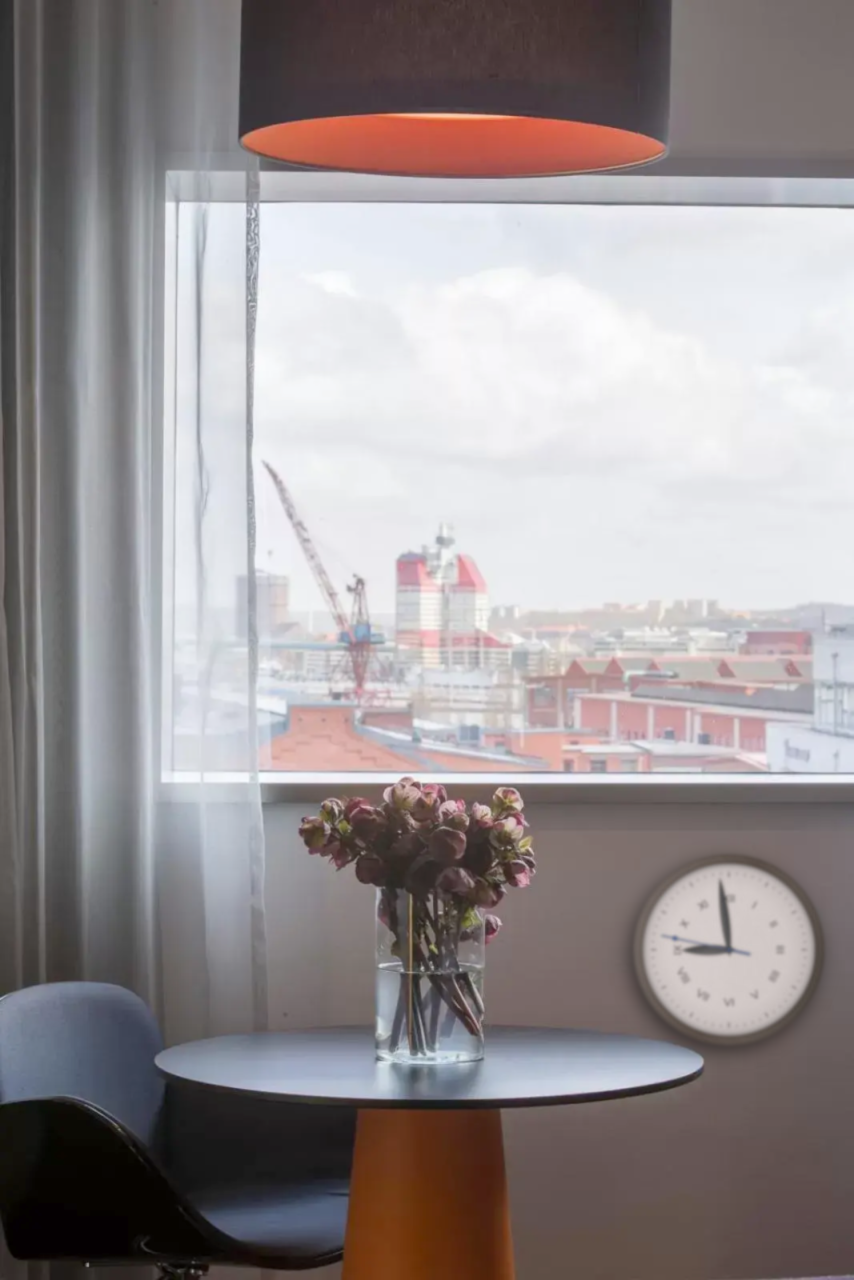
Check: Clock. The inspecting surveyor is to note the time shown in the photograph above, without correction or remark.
8:58:47
